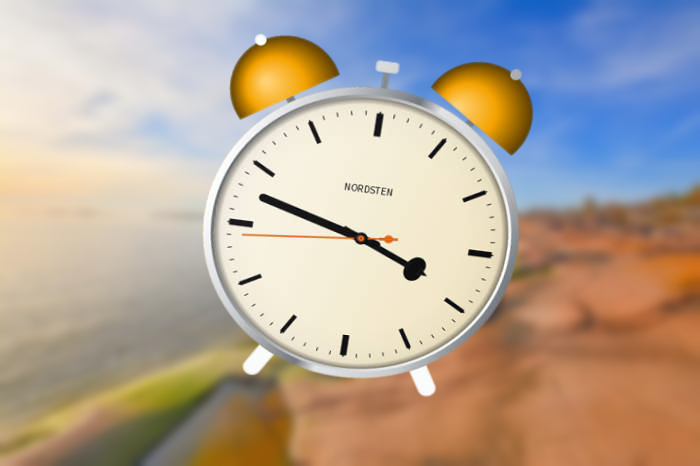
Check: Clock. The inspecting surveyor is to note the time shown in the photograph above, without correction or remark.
3:47:44
